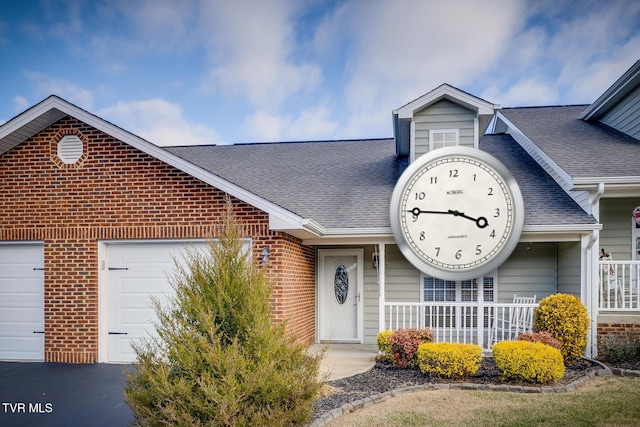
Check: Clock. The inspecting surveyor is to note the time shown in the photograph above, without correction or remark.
3:46
